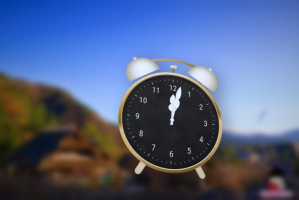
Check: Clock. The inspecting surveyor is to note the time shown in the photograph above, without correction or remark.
12:02
